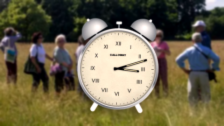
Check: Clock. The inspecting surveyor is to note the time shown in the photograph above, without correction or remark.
3:12
